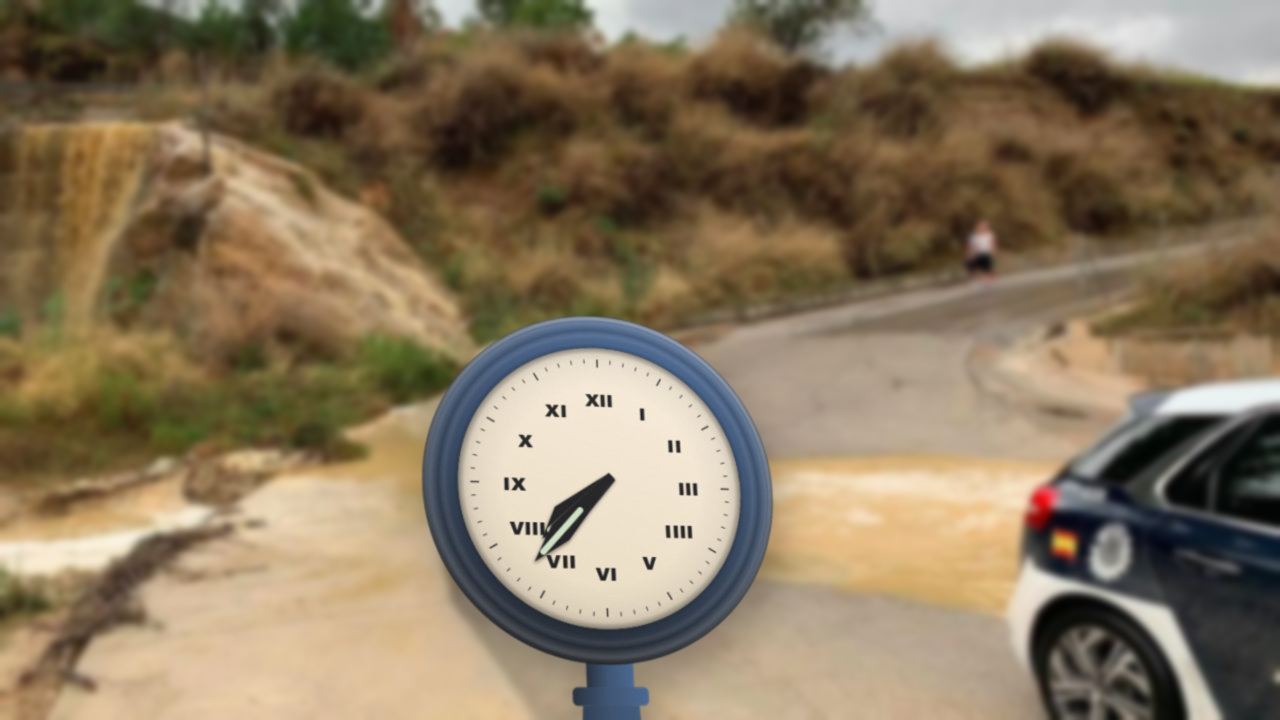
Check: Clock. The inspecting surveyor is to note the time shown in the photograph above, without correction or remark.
7:37
